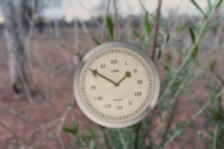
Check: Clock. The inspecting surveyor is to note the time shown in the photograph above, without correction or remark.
1:51
